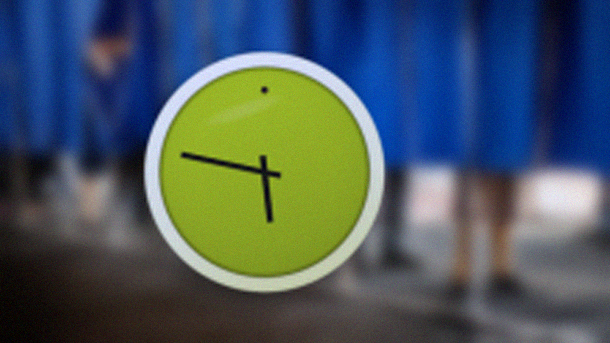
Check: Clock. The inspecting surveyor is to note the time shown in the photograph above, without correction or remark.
5:47
